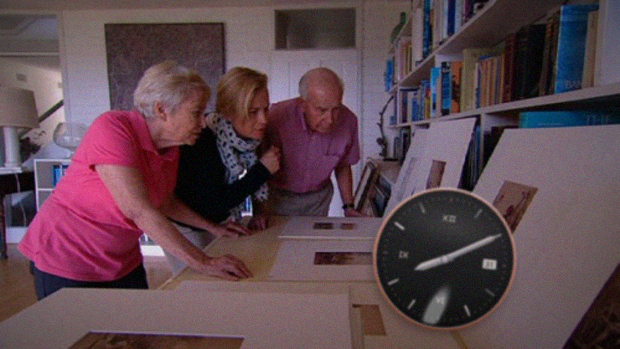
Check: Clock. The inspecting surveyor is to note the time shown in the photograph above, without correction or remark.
8:10
